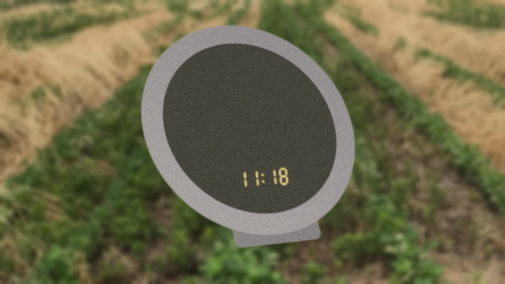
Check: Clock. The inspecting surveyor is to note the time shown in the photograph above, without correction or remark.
11:18
